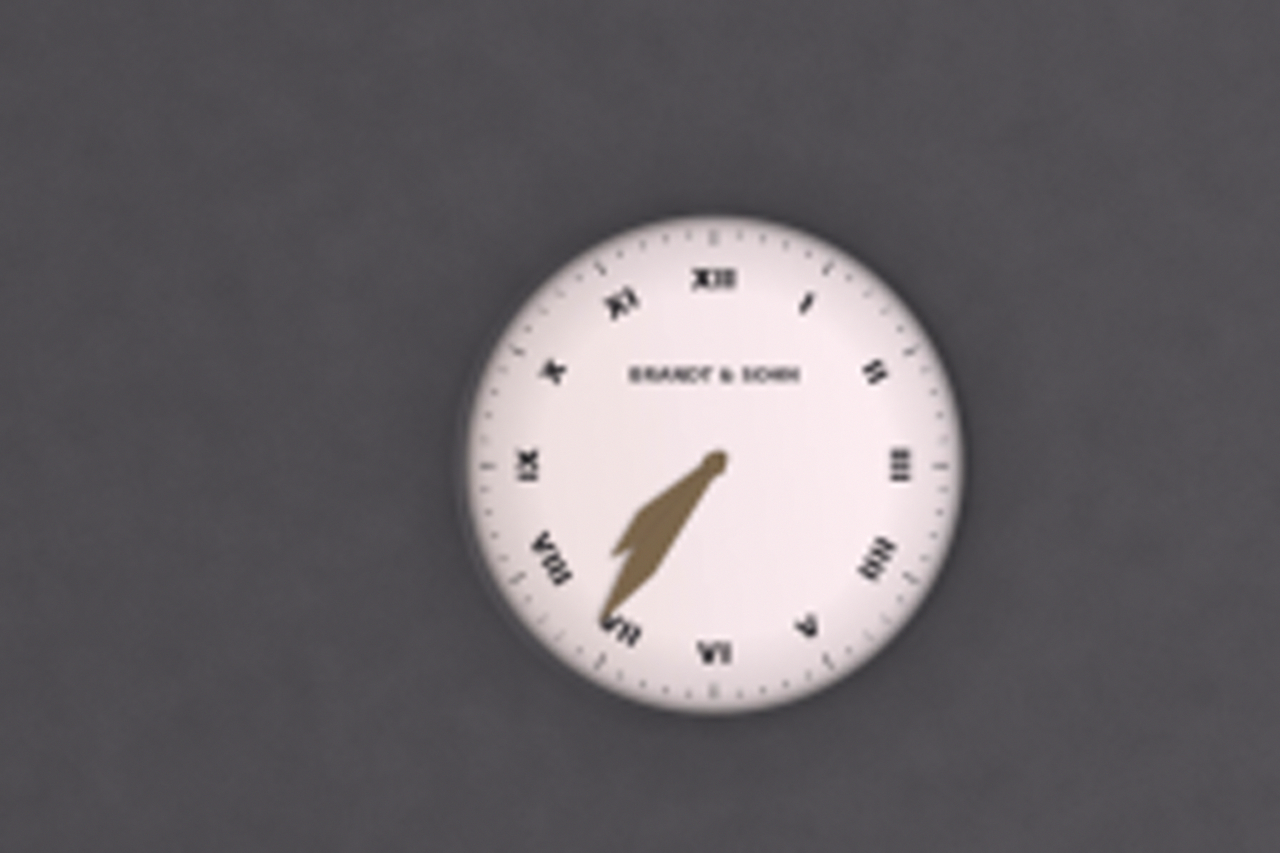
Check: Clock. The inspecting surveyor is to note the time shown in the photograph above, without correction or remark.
7:36
